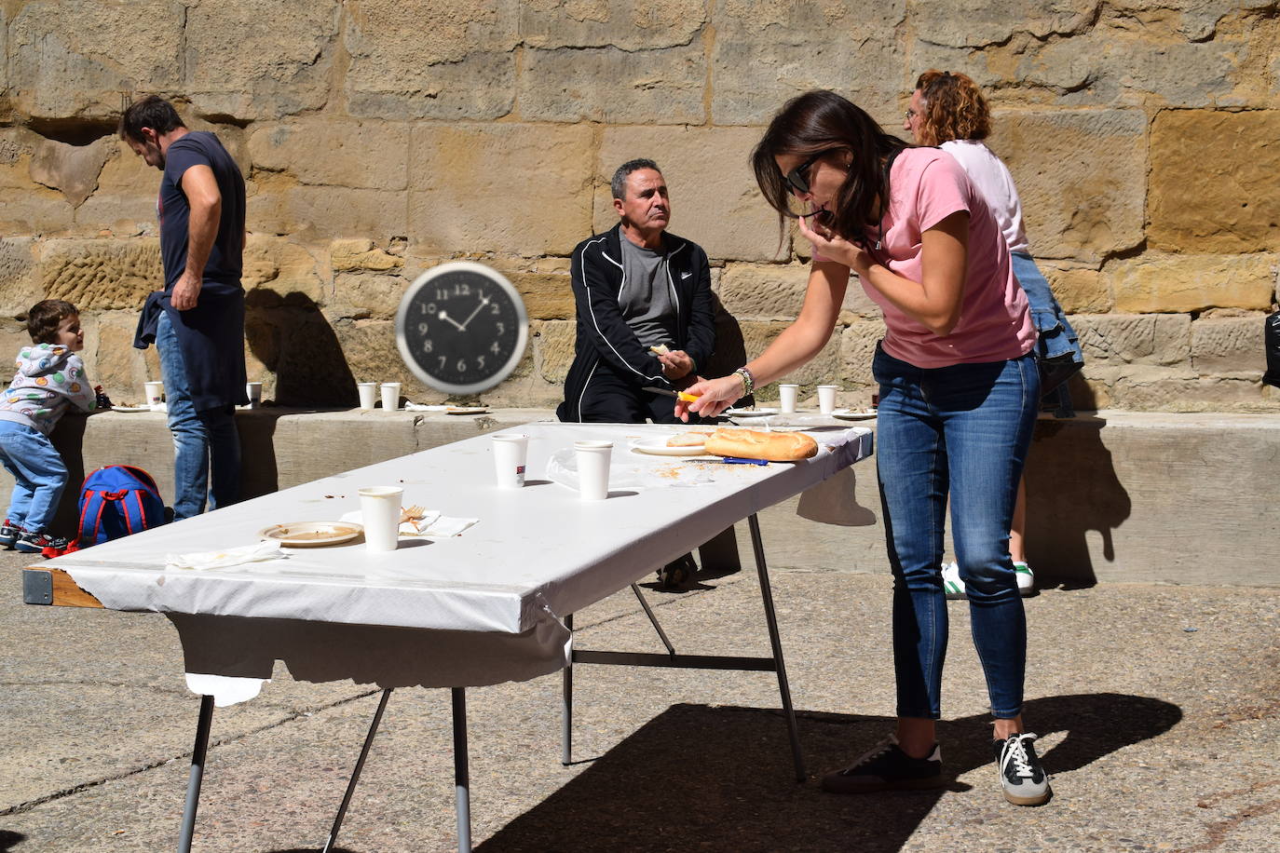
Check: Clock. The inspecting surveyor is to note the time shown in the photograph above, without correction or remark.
10:07
